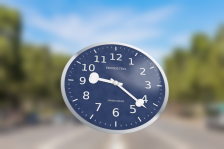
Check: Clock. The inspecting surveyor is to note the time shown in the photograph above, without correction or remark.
9:22
